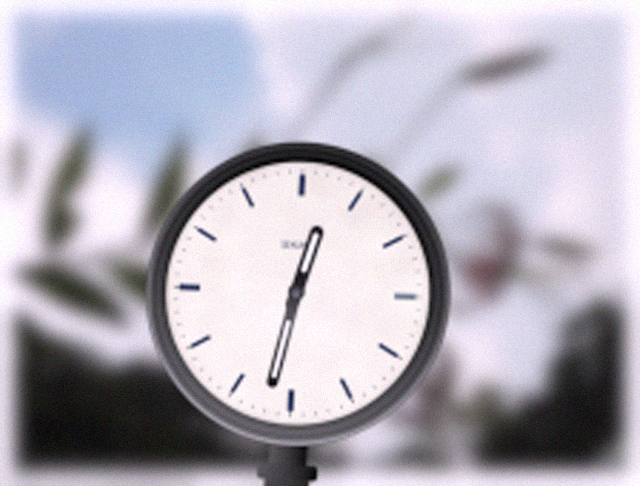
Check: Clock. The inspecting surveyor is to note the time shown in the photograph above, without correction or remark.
12:32
